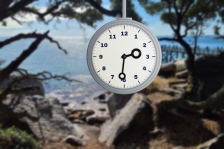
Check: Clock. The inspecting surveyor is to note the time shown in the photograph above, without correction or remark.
2:31
